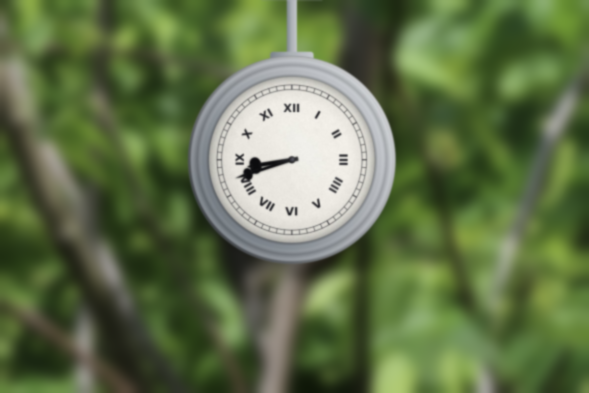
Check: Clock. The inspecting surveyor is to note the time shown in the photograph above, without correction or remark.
8:42
